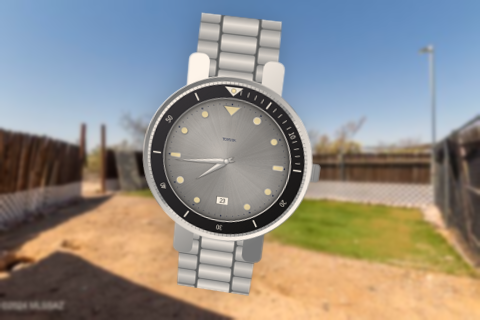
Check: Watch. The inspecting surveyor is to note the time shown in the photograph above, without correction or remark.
7:44
